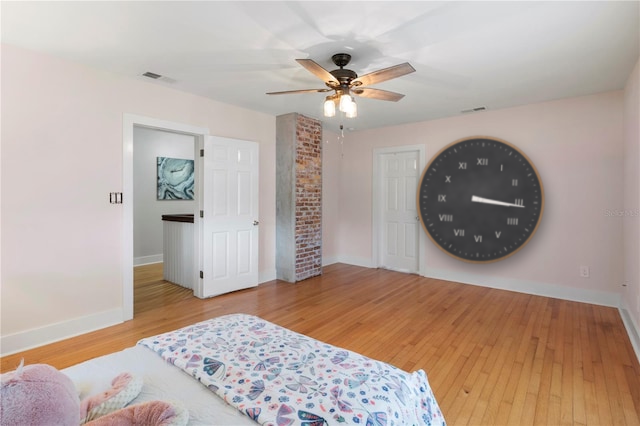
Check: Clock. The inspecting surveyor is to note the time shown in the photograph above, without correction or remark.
3:16
